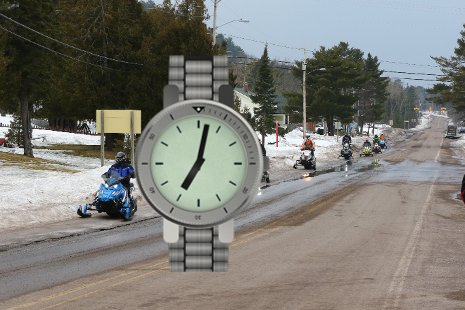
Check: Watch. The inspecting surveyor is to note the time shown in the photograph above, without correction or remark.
7:02
